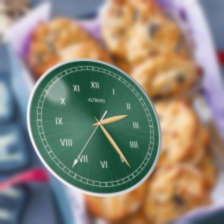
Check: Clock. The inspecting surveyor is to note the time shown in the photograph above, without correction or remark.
2:24:36
